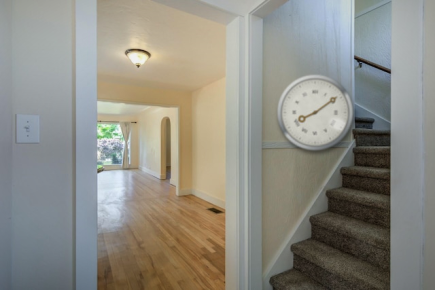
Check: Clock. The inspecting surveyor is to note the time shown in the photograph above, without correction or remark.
8:09
